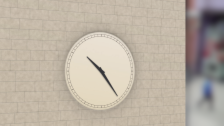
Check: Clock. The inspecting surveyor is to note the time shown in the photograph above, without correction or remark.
10:24
